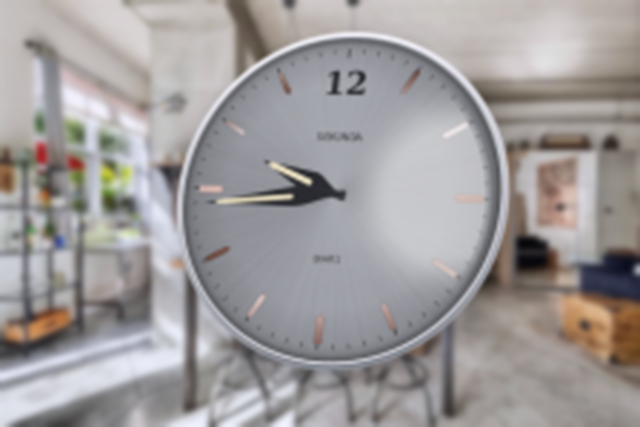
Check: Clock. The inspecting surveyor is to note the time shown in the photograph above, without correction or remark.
9:44
